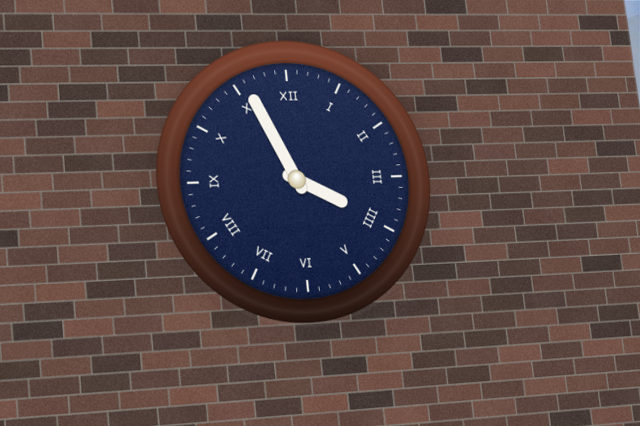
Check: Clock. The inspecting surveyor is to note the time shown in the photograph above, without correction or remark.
3:56
